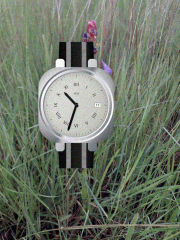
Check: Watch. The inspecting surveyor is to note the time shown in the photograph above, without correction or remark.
10:33
